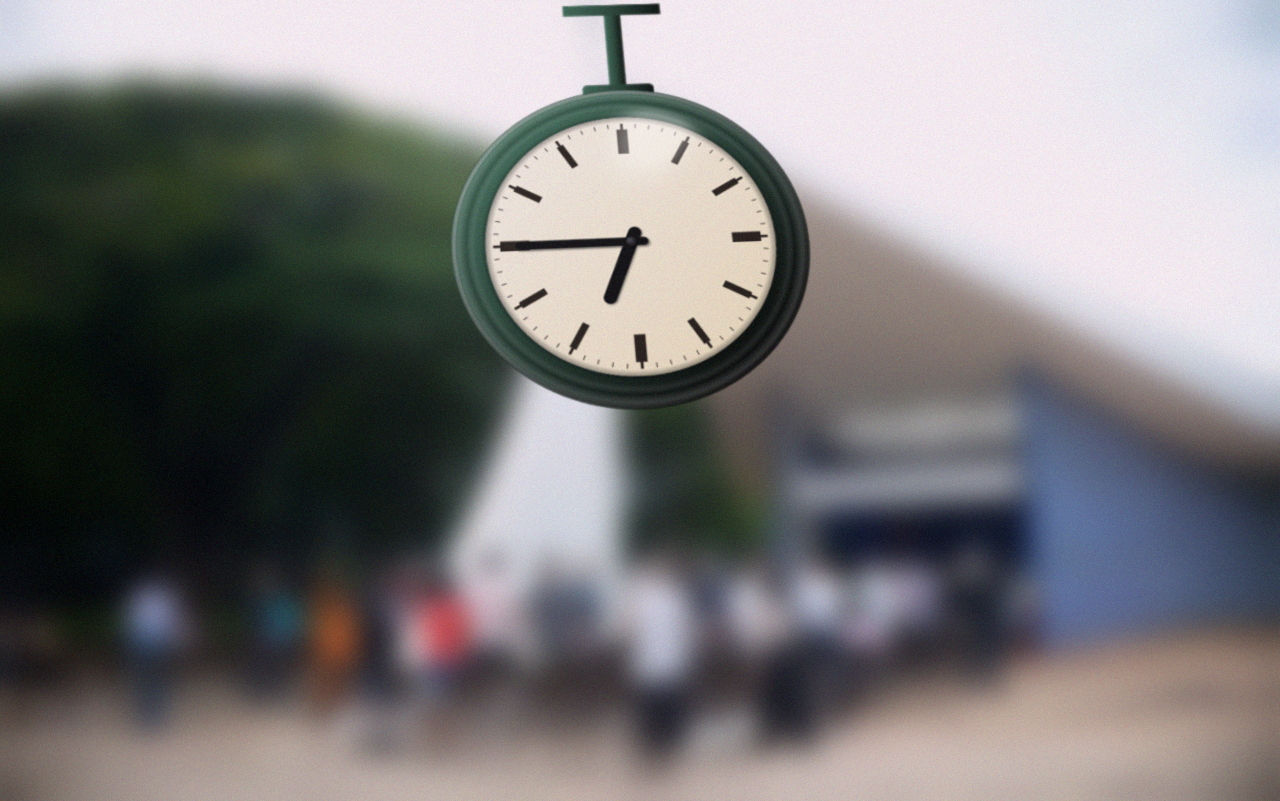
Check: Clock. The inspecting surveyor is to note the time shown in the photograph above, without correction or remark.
6:45
